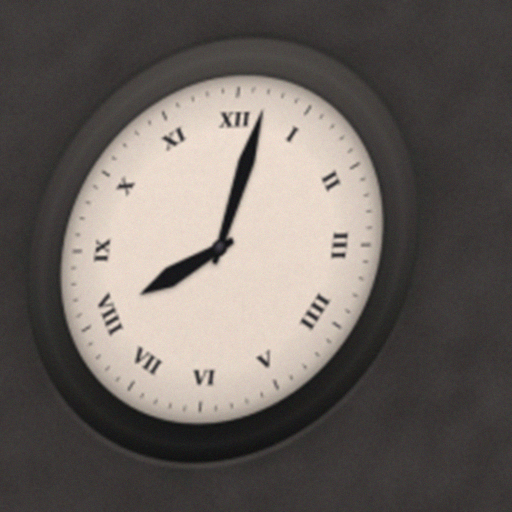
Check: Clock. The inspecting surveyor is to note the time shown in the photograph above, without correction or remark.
8:02
